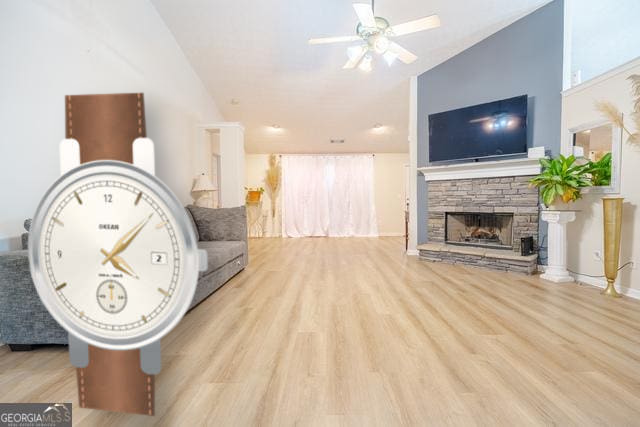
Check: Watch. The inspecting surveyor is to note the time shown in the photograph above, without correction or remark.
4:08
